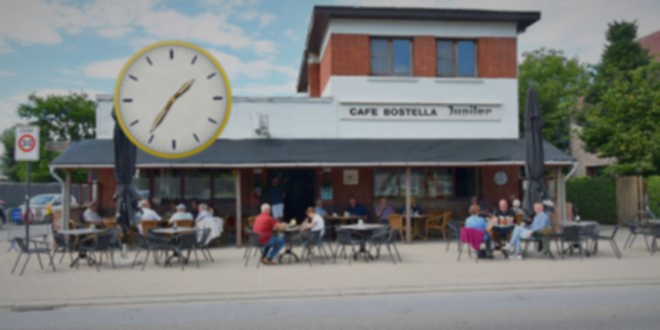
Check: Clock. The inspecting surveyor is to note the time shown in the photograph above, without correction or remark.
1:36
